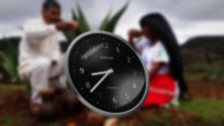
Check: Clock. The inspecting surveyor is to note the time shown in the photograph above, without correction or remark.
8:38
